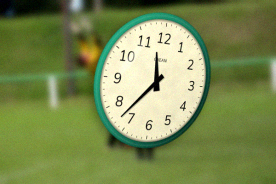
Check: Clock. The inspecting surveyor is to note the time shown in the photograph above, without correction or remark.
11:37
